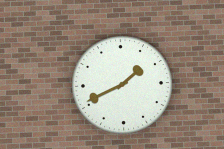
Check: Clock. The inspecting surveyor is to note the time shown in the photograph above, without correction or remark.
1:41
